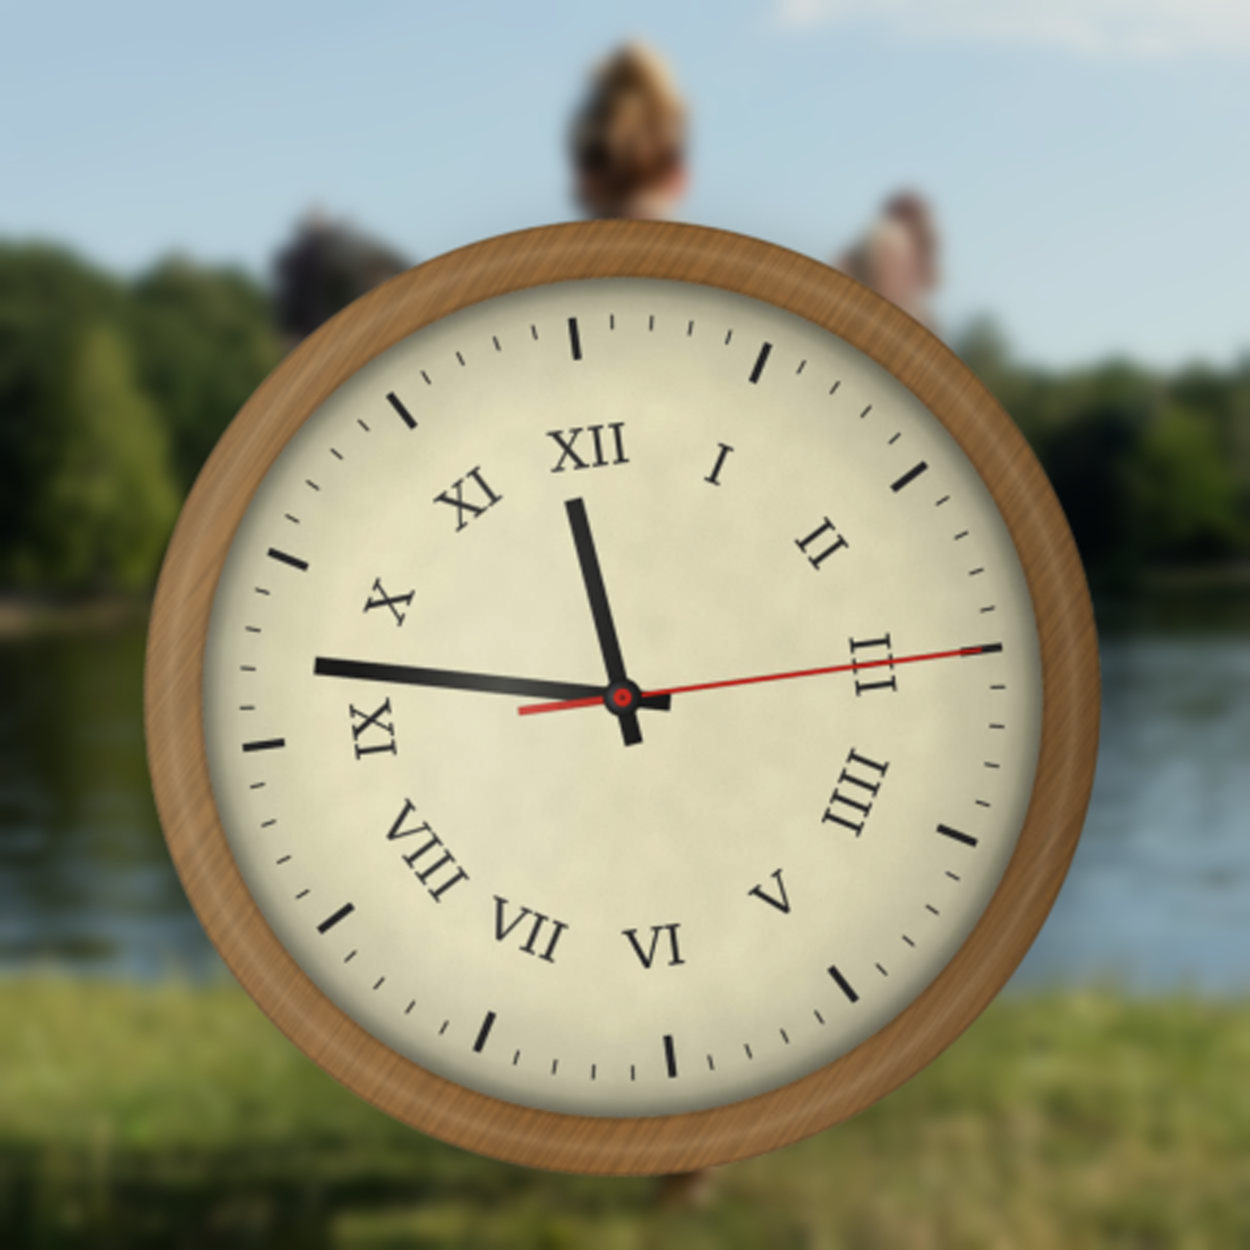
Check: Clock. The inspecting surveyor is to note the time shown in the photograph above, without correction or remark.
11:47:15
